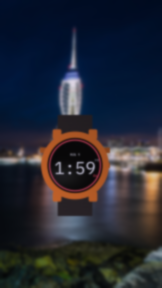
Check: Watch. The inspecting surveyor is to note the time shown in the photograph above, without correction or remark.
1:59
